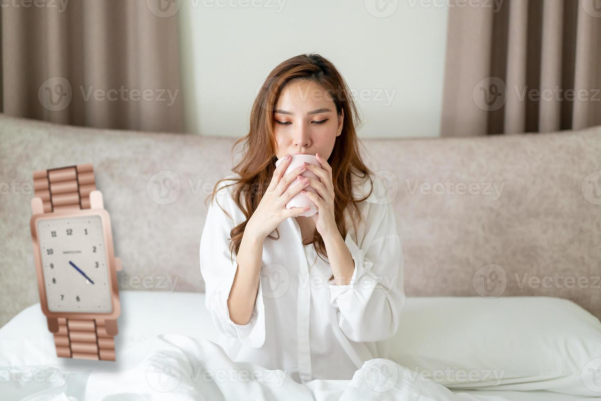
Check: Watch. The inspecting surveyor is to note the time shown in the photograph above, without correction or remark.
4:22
